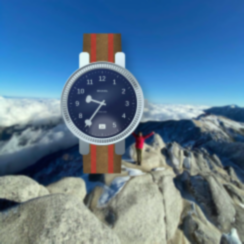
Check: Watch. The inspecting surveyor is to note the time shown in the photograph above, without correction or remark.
9:36
